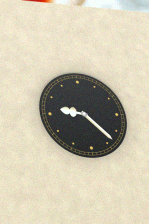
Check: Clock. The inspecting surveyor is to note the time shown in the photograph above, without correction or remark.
9:23
